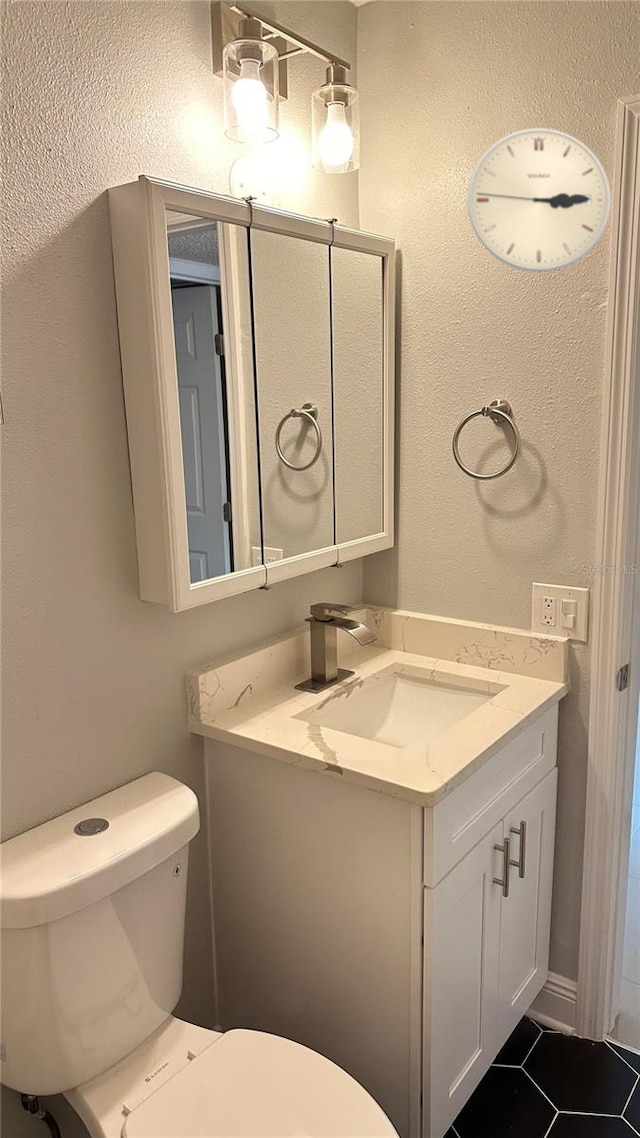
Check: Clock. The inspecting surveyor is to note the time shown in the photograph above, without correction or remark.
3:14:46
